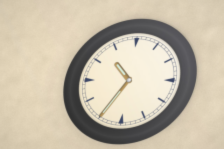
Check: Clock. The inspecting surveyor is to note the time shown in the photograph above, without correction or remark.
10:35
